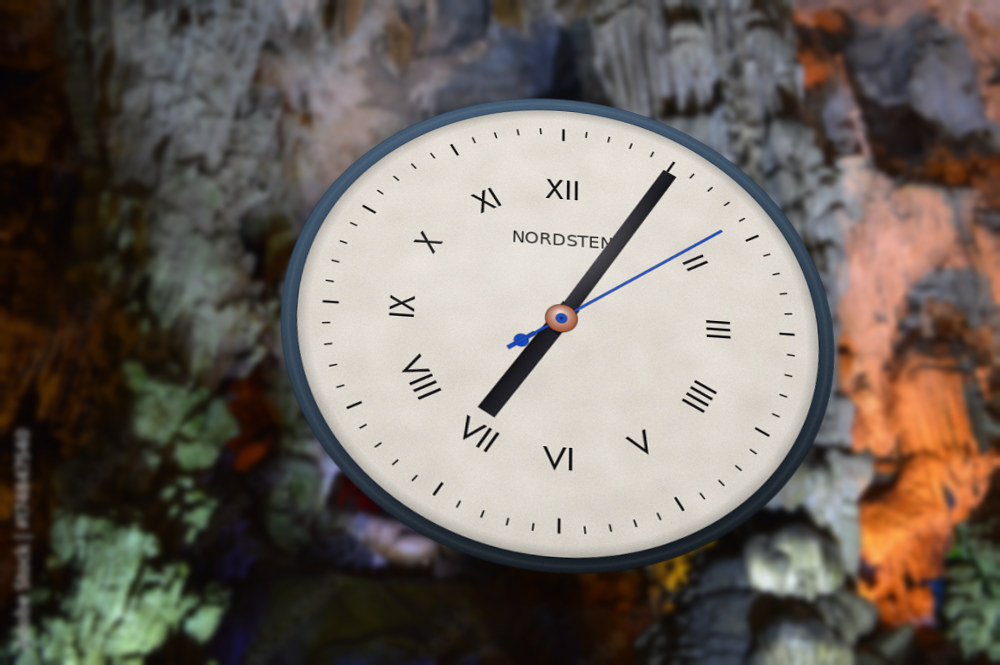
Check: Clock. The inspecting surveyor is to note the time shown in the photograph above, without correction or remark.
7:05:09
